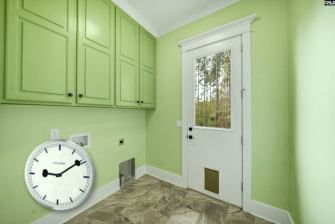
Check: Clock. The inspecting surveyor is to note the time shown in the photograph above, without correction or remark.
9:09
